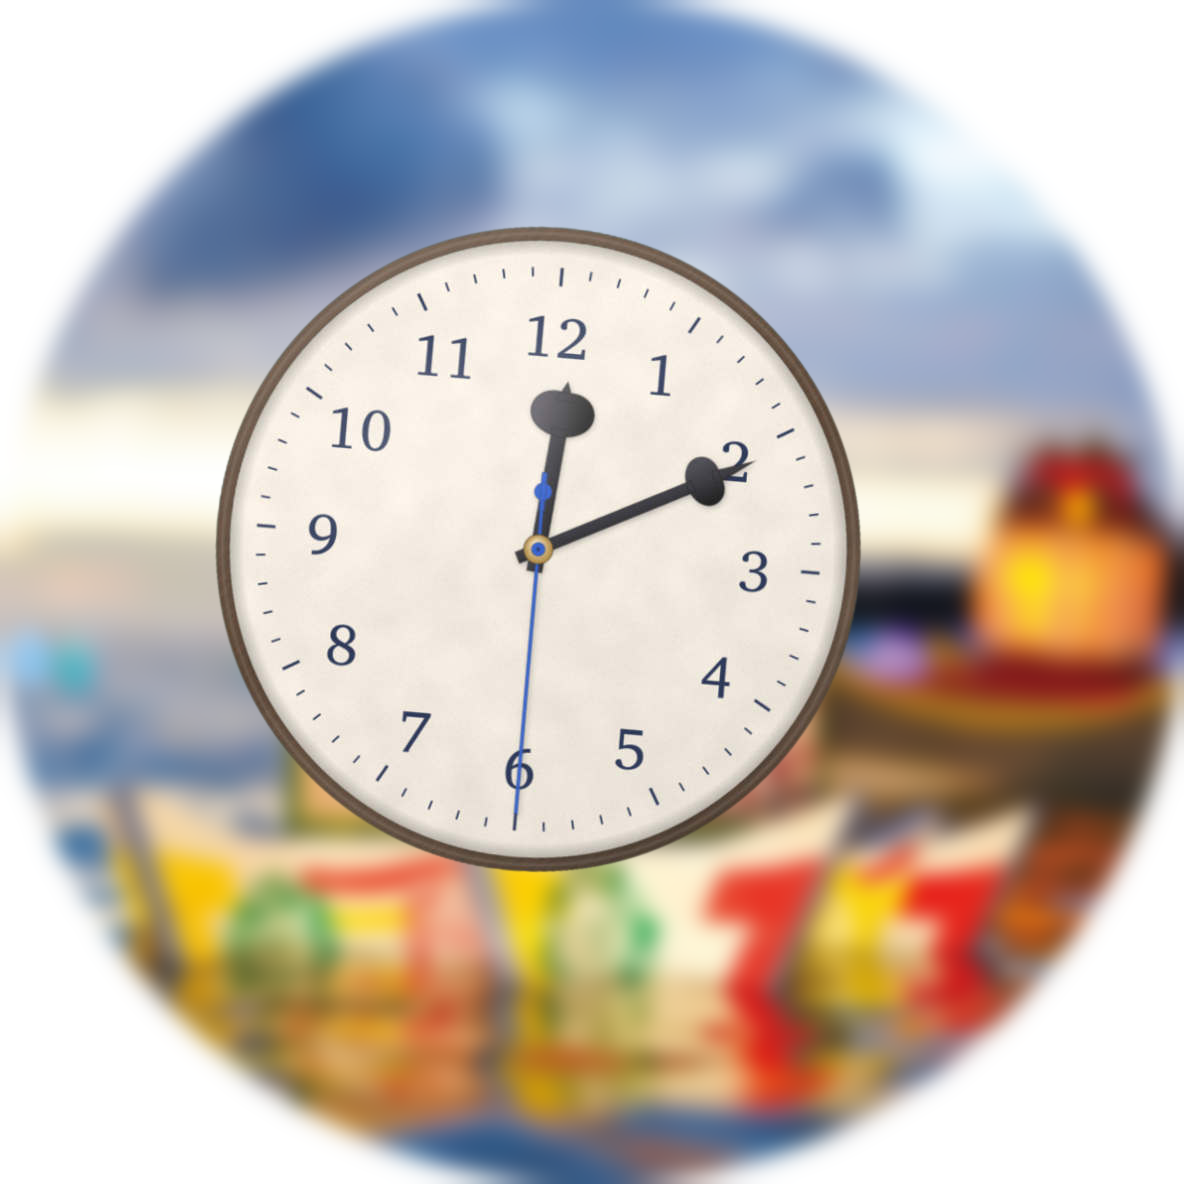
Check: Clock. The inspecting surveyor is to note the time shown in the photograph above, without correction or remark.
12:10:30
